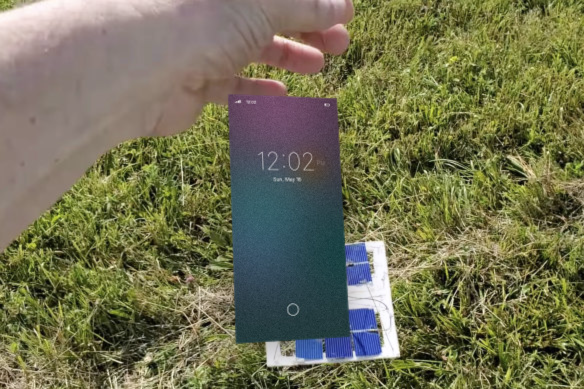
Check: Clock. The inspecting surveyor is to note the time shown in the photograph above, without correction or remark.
12:02
